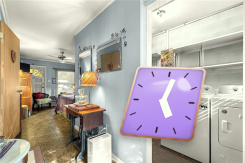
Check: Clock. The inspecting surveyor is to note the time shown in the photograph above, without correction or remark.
5:02
